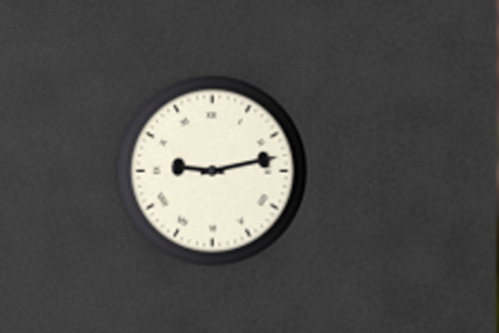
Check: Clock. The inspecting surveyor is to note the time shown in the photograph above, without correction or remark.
9:13
